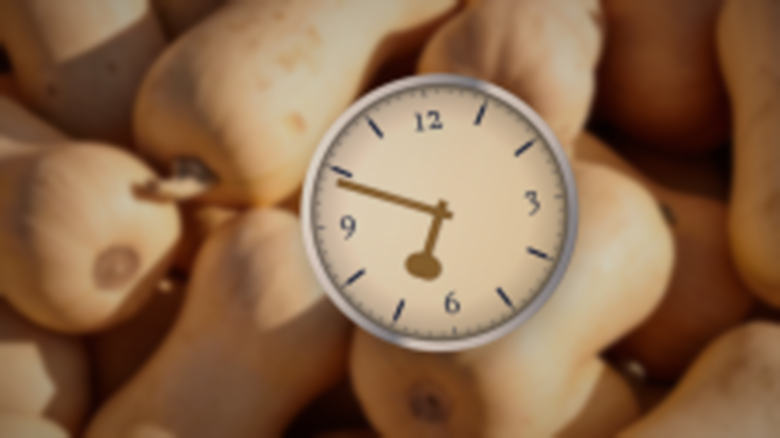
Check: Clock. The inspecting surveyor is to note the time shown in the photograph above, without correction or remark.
6:49
